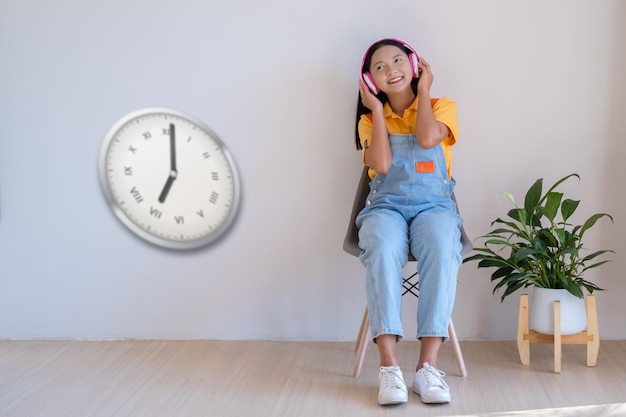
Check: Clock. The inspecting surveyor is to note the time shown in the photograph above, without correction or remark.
7:01
